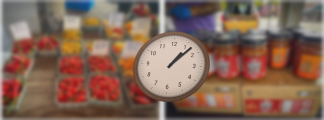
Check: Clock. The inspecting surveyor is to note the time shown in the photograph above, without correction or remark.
1:07
